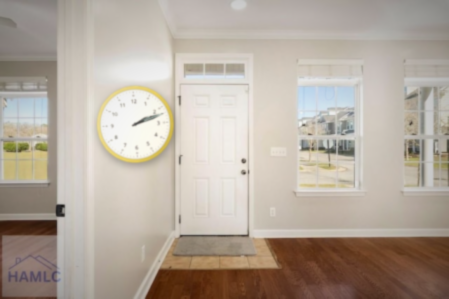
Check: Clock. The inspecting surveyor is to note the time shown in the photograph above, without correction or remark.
2:12
